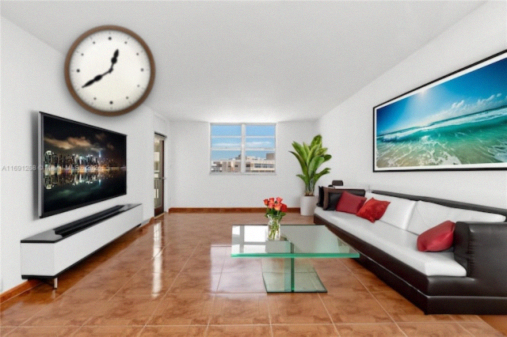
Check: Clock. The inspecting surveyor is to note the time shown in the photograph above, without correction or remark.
12:40
